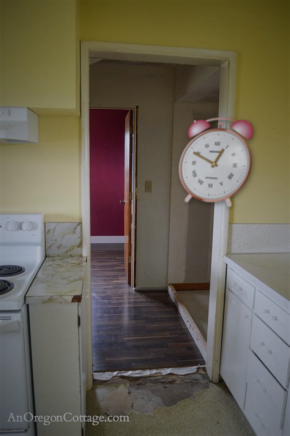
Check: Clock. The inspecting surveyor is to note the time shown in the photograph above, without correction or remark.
12:49
